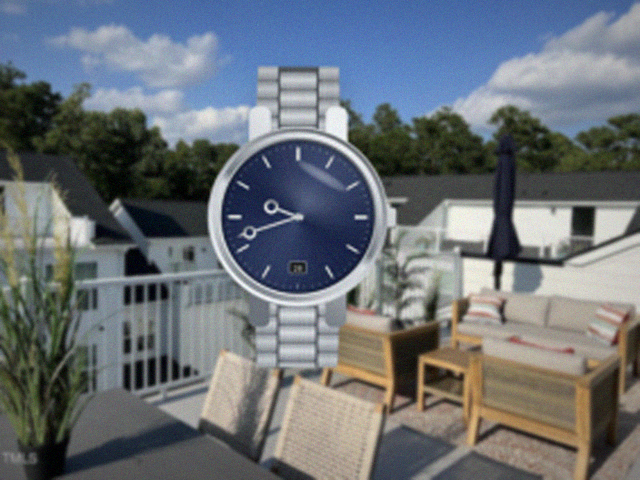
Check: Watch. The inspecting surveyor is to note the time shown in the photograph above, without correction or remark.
9:42
